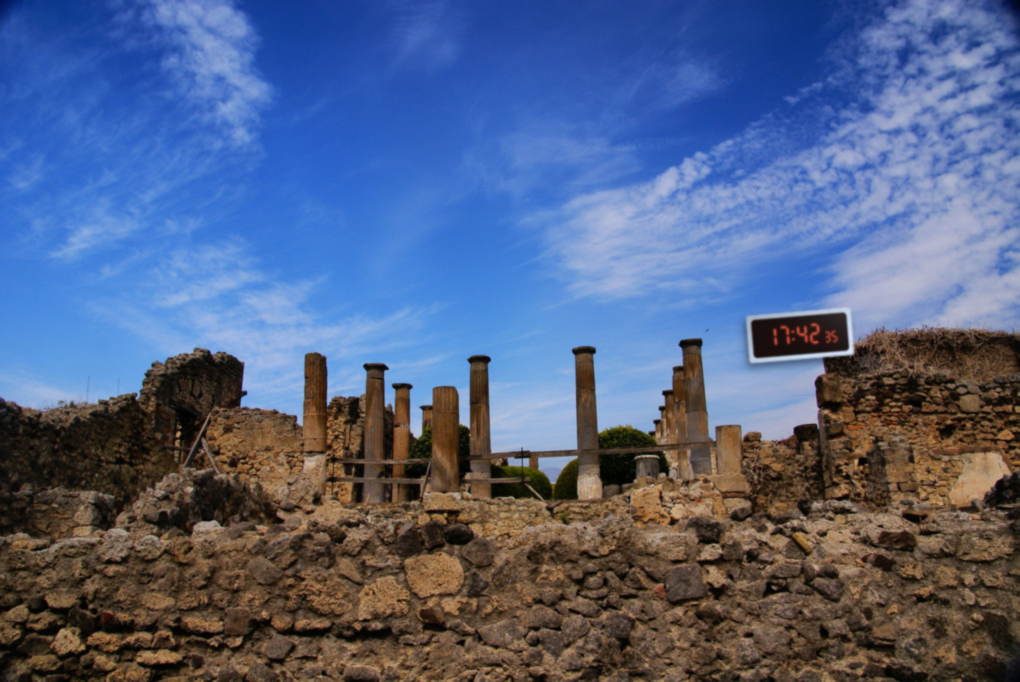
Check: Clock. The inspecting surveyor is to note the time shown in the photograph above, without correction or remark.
17:42:35
